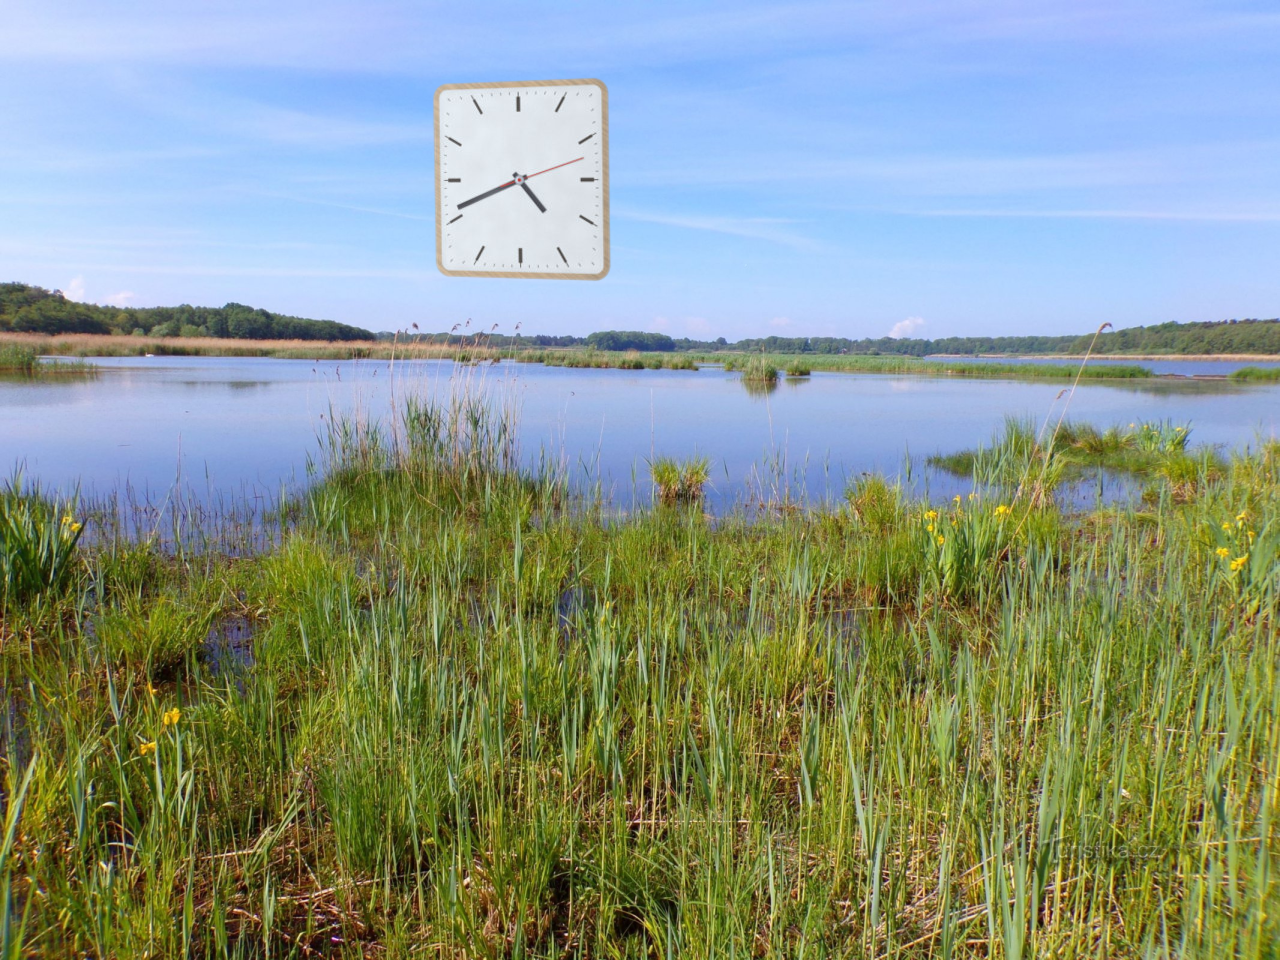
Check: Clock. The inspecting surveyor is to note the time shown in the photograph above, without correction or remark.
4:41:12
